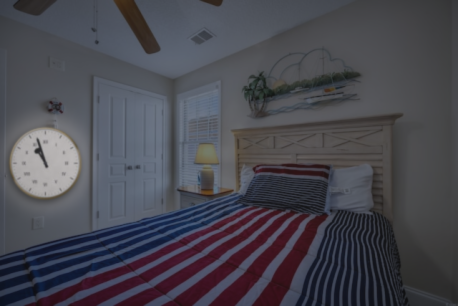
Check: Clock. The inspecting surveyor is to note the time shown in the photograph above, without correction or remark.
10:57
